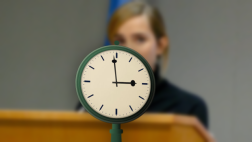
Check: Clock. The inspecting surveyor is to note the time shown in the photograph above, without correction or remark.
2:59
